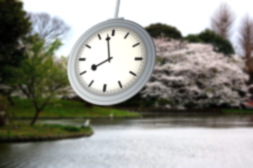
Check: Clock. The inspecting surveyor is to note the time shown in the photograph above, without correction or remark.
7:58
